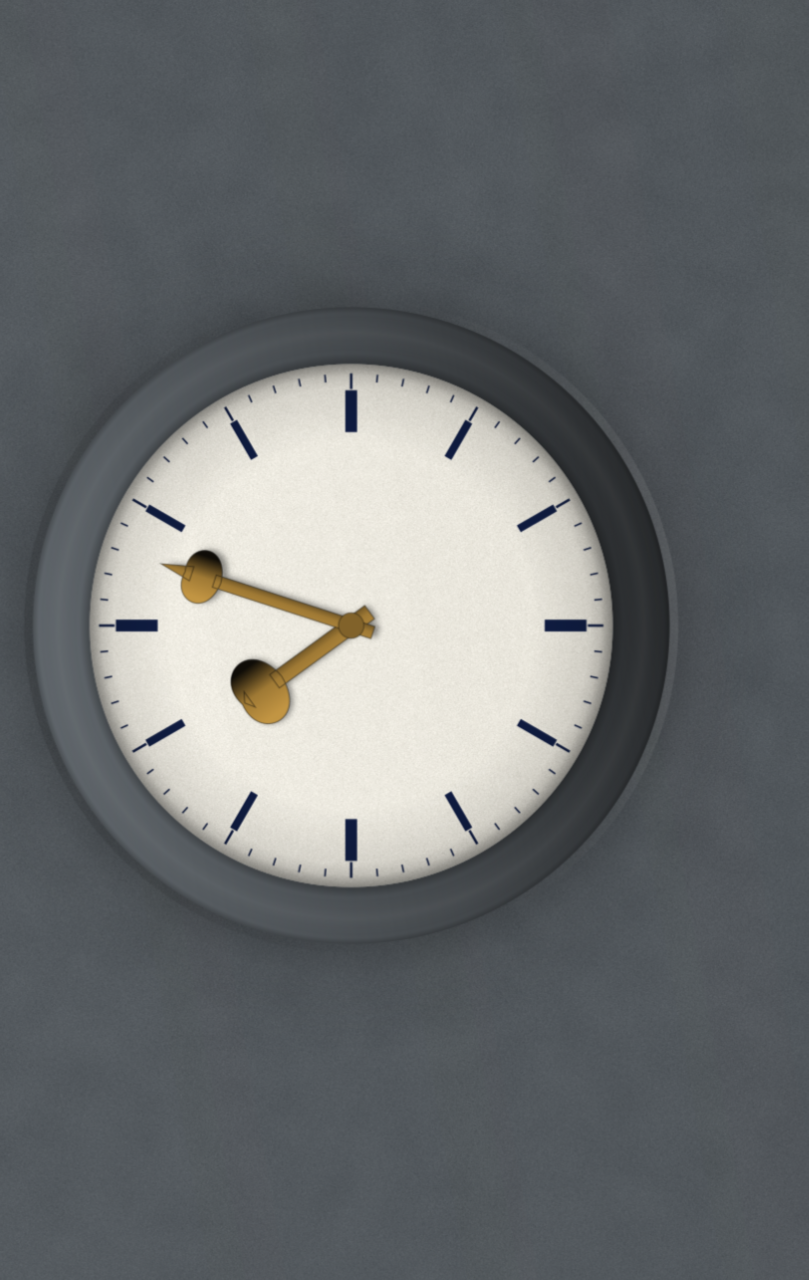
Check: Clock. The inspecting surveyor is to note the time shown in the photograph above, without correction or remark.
7:48
